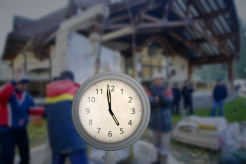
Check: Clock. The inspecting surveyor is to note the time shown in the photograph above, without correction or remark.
4:59
